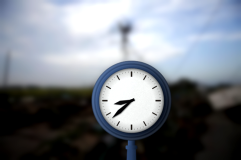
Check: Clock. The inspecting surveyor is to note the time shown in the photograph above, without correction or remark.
8:38
